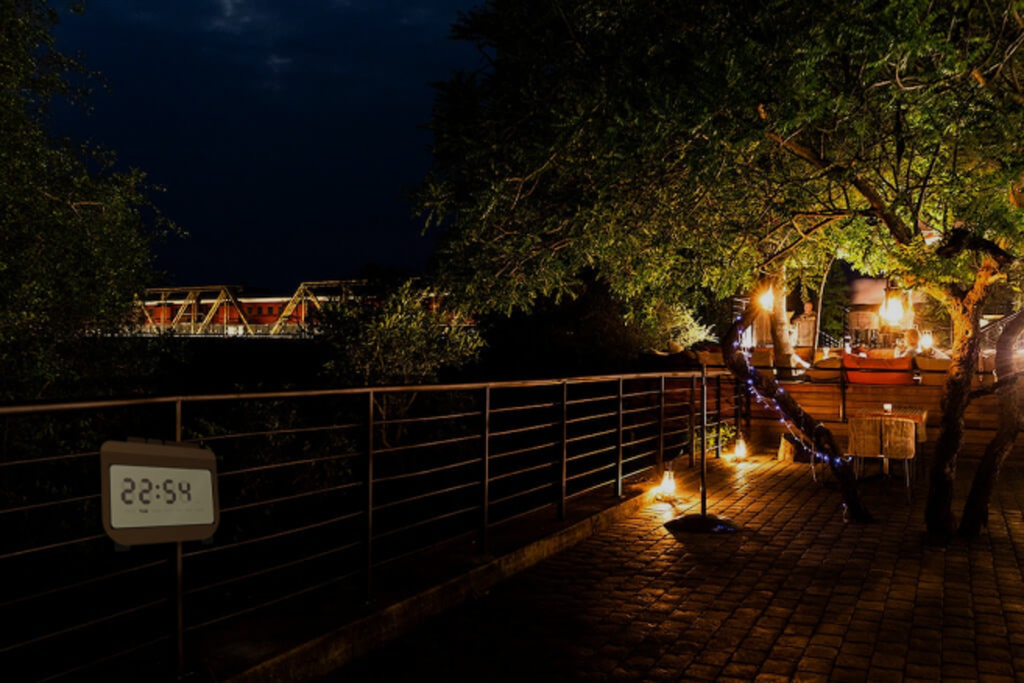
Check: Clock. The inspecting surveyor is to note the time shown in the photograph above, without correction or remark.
22:54
